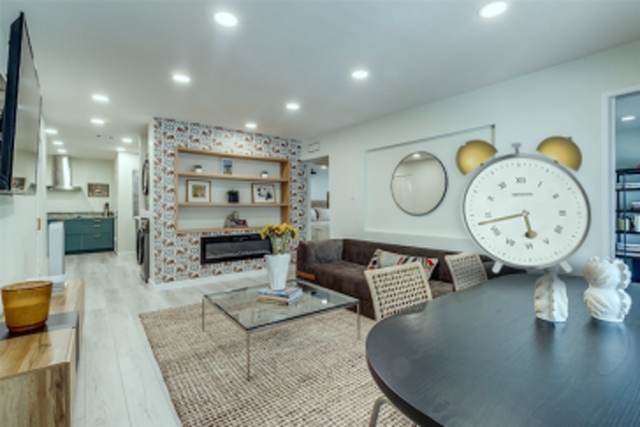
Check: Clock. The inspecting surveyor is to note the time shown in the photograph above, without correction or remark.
5:43
